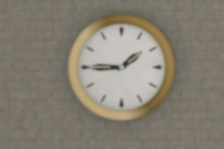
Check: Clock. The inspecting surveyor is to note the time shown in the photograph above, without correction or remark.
1:45
